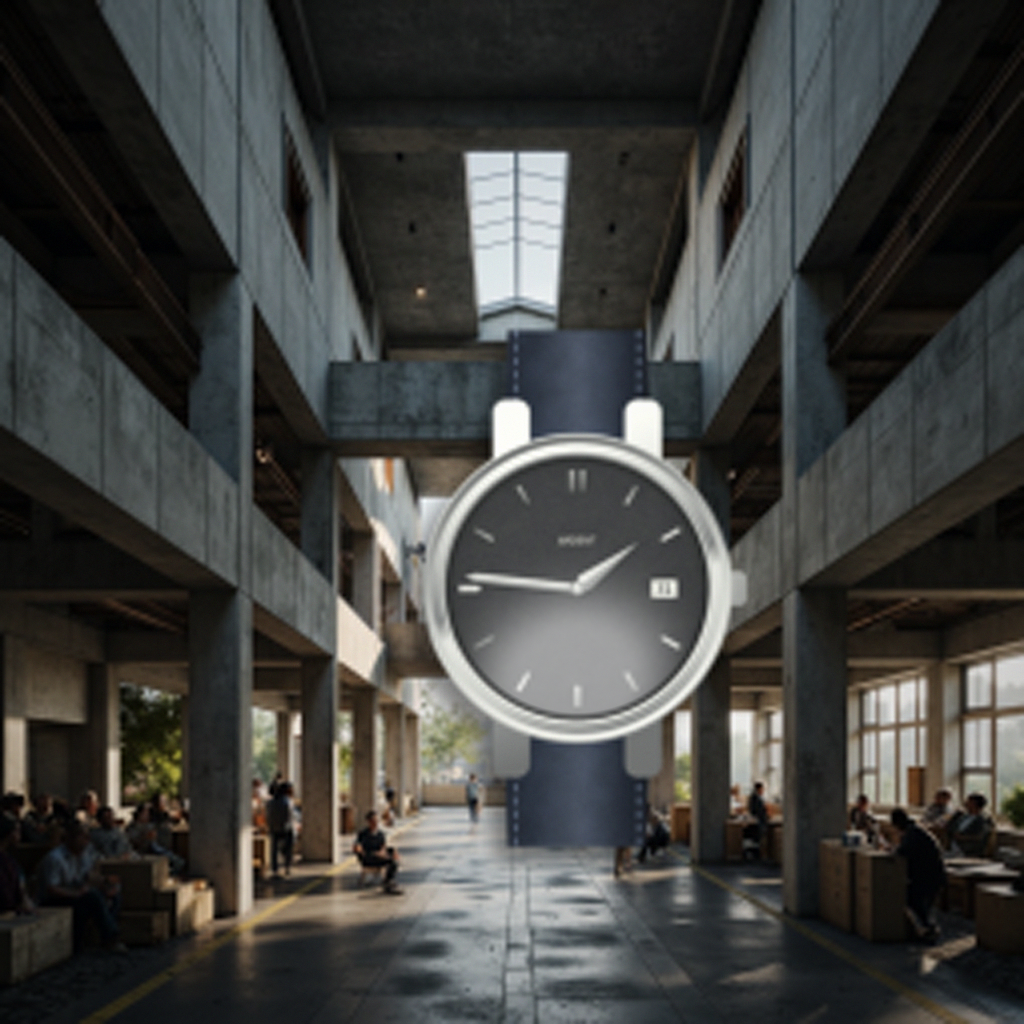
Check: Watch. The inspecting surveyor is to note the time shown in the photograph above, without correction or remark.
1:46
